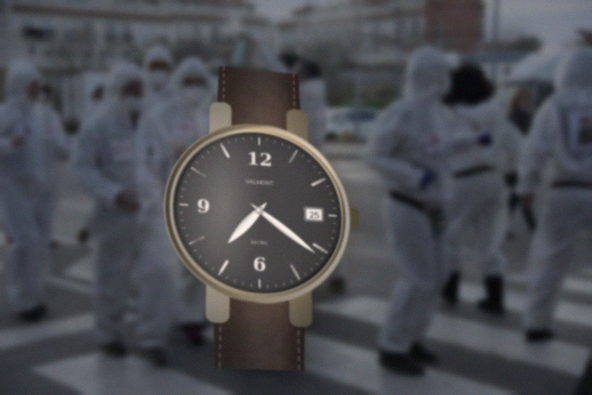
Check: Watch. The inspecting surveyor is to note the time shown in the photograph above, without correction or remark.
7:21
